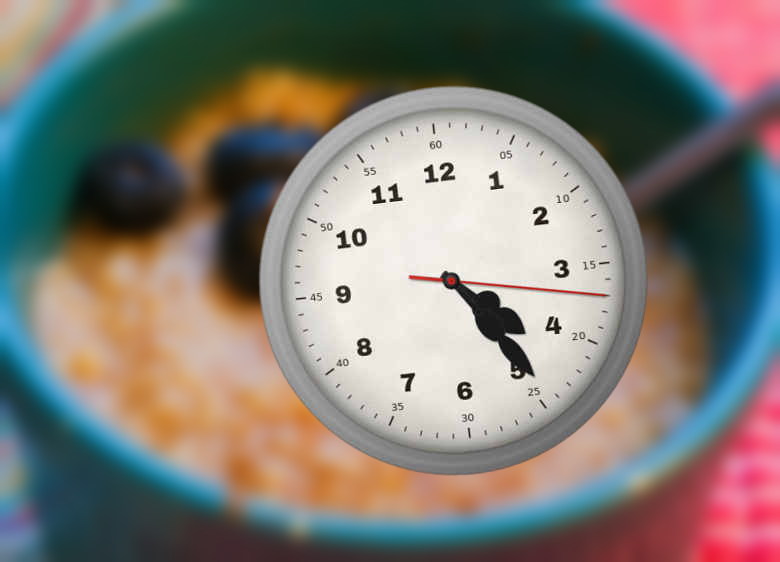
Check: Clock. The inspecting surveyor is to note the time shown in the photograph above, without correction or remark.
4:24:17
